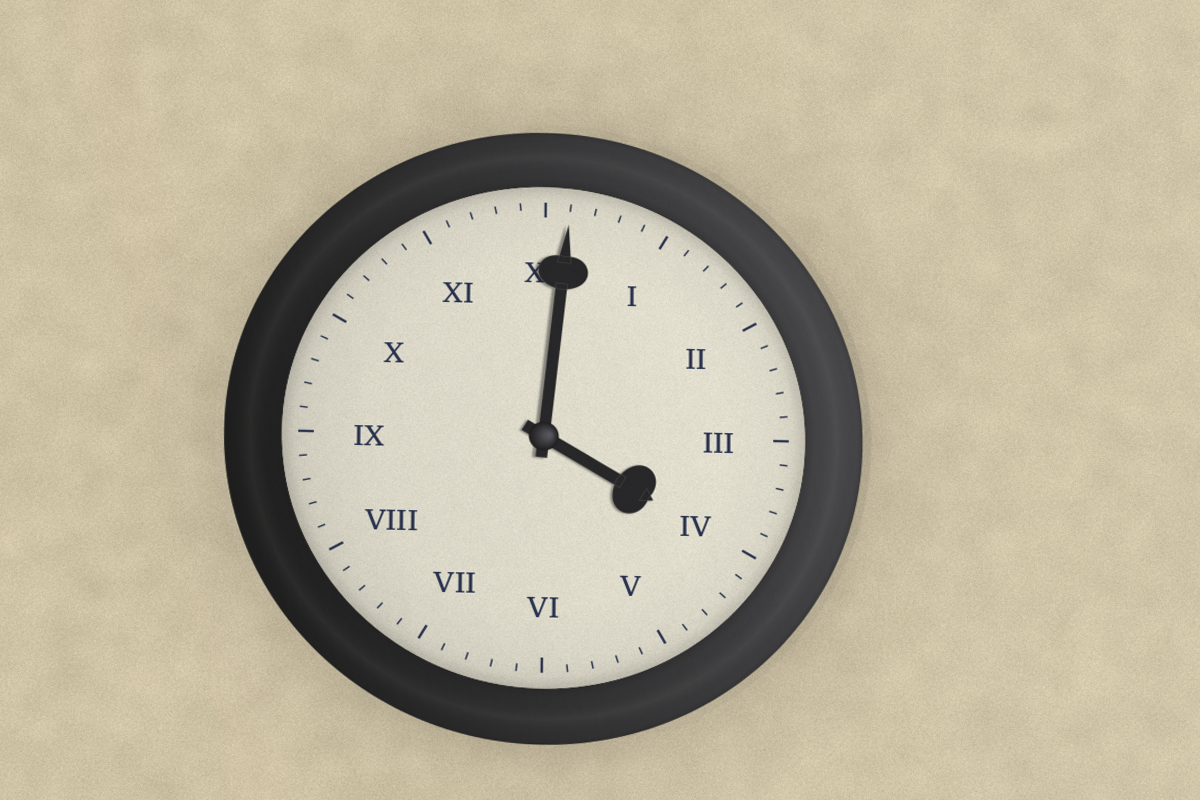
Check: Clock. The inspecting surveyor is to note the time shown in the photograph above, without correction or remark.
4:01
